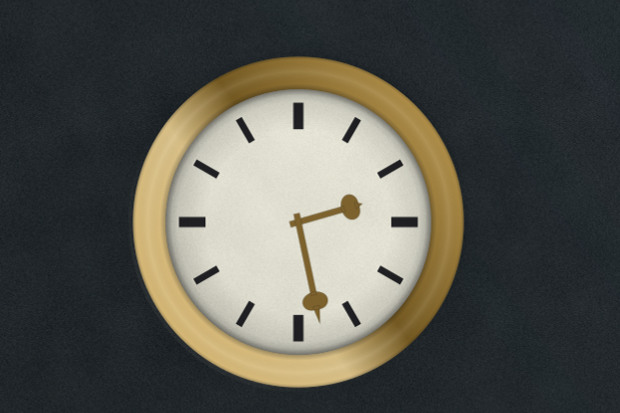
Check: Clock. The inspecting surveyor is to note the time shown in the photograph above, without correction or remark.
2:28
